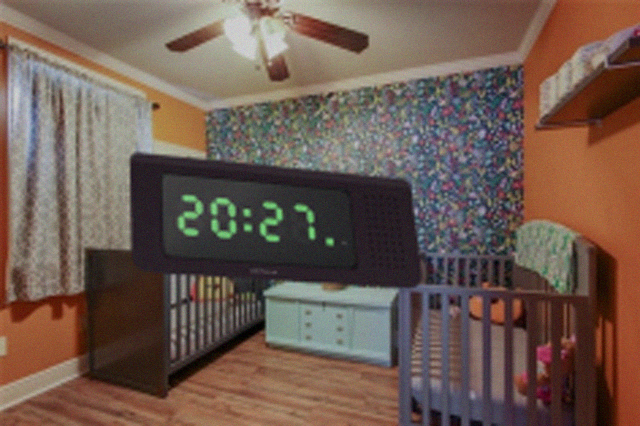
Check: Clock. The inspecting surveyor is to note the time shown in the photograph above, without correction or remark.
20:27
